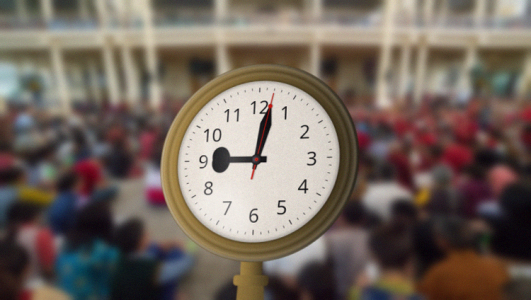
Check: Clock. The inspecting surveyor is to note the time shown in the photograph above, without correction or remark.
9:02:02
